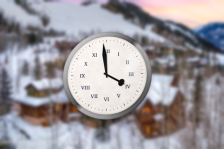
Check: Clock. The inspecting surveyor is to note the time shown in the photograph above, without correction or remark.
3:59
